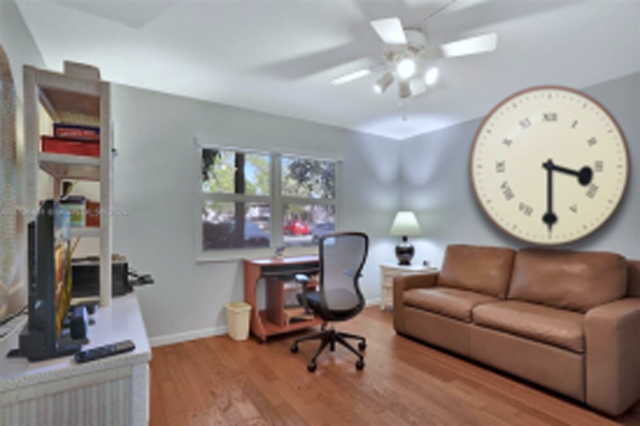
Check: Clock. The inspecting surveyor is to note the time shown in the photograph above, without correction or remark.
3:30
